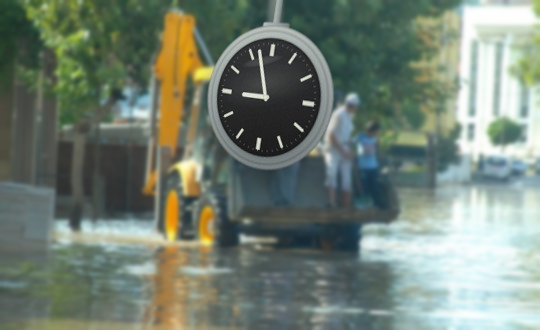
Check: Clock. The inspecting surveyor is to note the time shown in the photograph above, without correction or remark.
8:57
